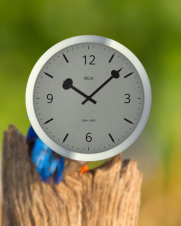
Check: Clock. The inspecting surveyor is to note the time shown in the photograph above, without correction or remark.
10:08
